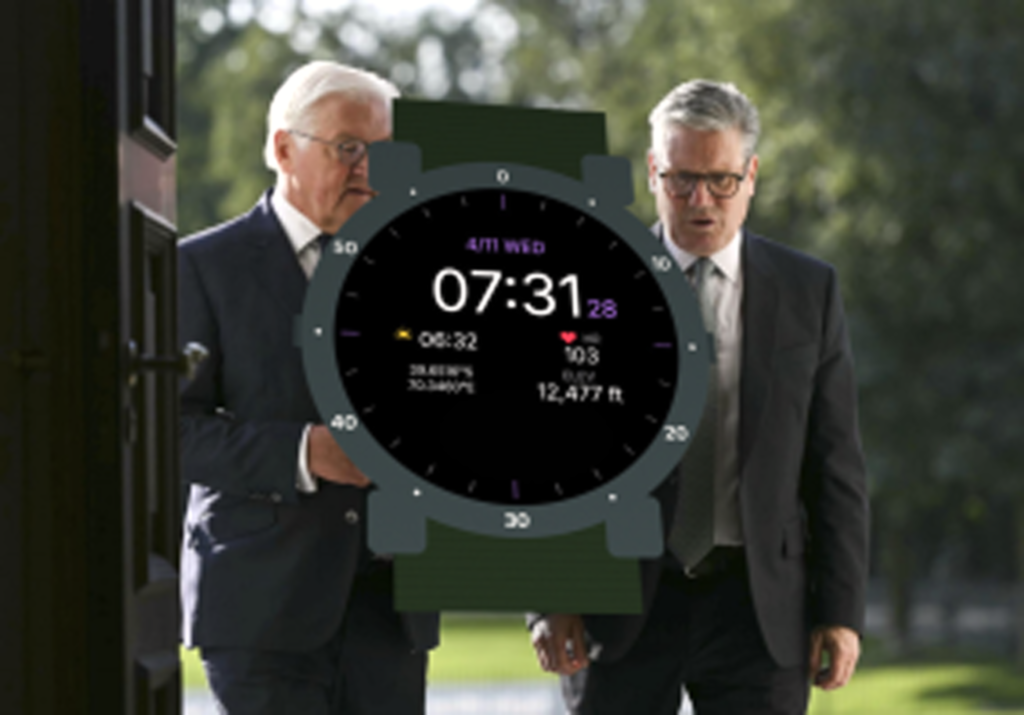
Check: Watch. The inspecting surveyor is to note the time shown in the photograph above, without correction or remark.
7:31
